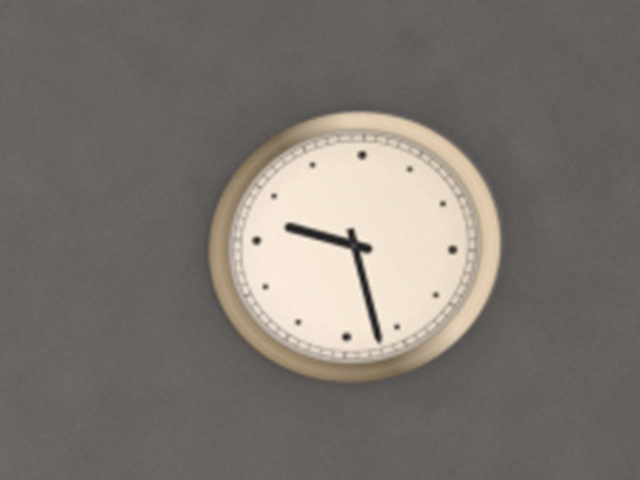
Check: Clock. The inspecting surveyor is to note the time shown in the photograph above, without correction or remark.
9:27
